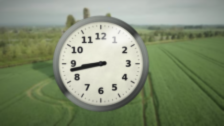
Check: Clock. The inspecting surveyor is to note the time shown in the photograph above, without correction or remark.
8:43
